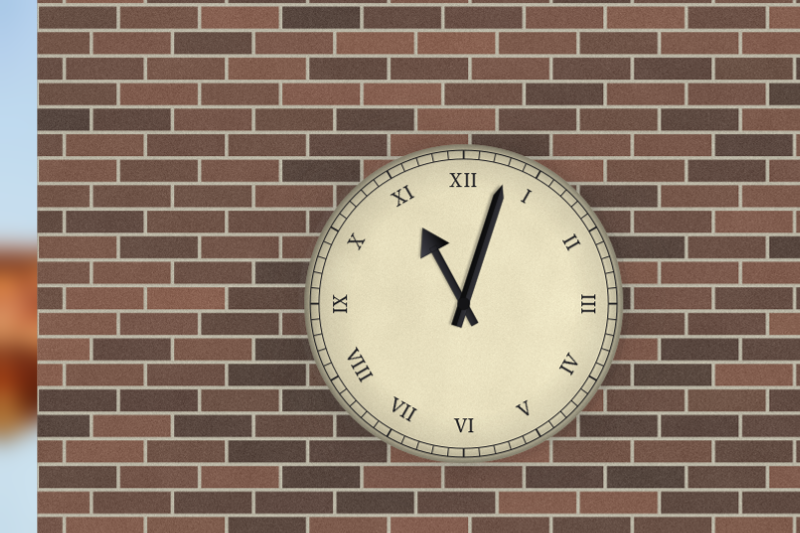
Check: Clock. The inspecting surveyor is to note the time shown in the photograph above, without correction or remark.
11:03
